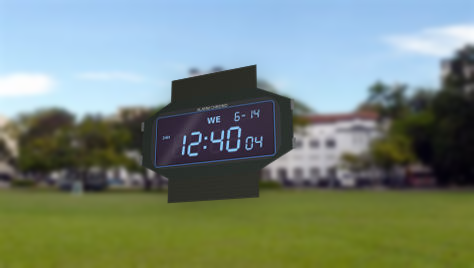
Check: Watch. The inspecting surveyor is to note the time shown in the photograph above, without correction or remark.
12:40:04
